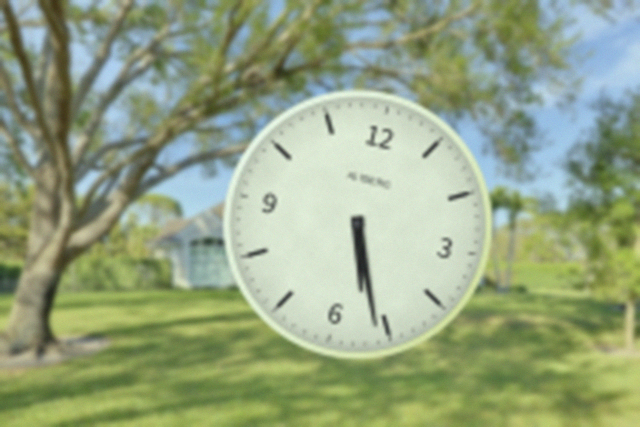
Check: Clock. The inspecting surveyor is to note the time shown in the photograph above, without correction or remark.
5:26
